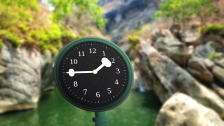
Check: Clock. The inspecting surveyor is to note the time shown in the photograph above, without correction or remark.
1:45
